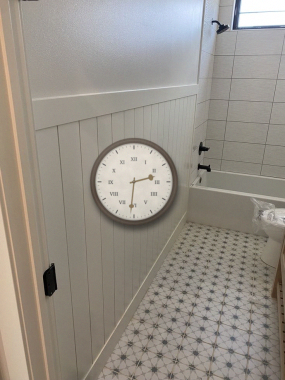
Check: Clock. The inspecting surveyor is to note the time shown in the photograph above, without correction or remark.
2:31
